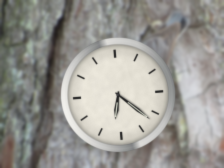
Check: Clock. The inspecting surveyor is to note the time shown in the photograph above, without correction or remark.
6:22
